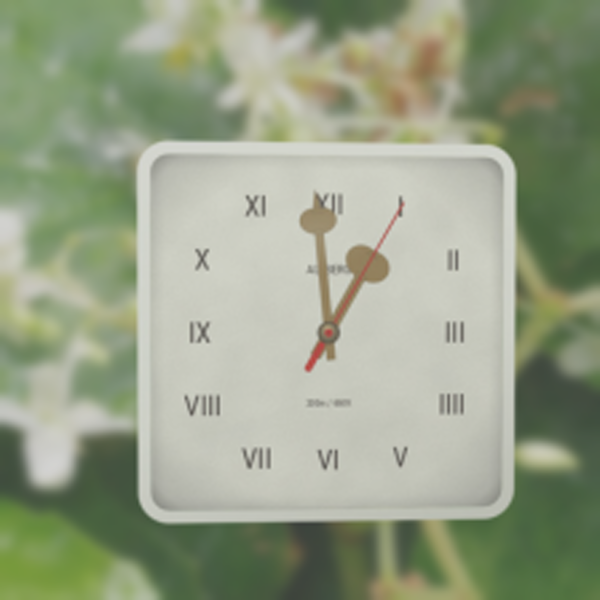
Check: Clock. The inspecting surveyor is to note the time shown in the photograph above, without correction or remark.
12:59:05
